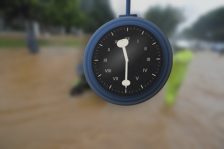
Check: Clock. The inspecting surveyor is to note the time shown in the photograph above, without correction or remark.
11:30
